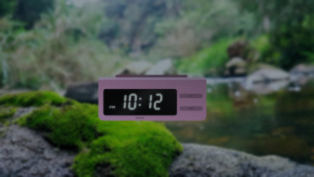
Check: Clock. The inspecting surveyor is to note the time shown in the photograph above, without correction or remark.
10:12
